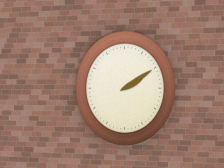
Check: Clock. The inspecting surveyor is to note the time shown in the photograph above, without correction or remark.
2:10
